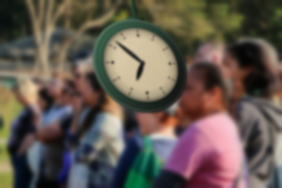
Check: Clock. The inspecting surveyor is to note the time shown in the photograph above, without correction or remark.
6:52
